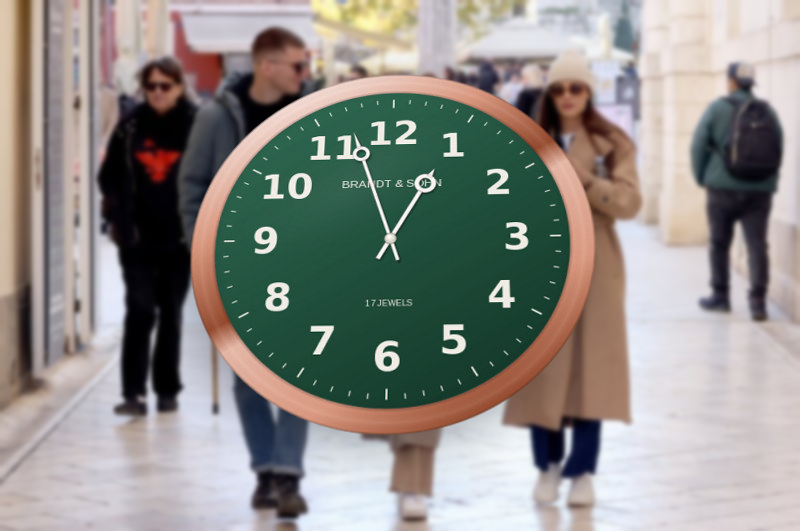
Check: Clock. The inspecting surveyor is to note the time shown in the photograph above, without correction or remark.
12:57
